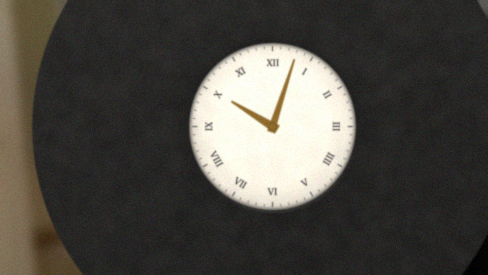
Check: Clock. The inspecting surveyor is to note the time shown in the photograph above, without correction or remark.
10:03
